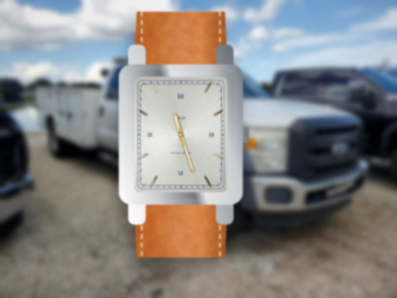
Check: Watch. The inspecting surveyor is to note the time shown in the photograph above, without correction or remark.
11:27
